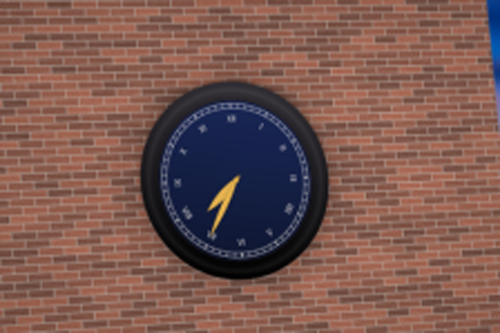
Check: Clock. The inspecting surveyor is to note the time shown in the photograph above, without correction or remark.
7:35
